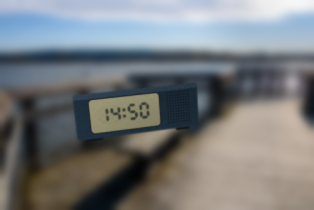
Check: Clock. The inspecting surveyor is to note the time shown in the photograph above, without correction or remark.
14:50
